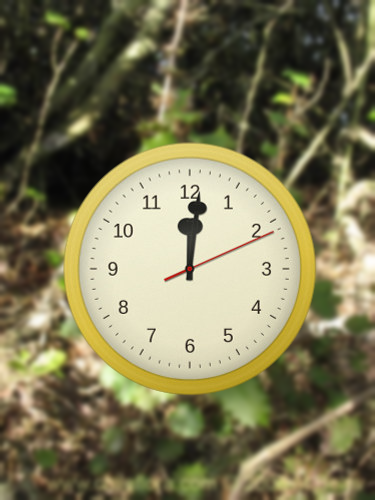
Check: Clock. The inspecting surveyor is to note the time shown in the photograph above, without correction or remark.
12:01:11
